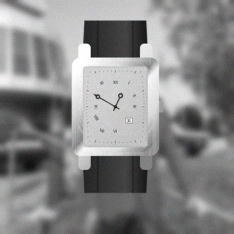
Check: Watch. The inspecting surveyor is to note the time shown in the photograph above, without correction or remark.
12:50
